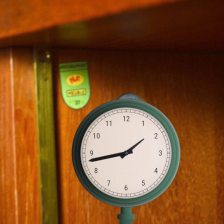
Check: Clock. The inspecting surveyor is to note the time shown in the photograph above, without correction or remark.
1:43
